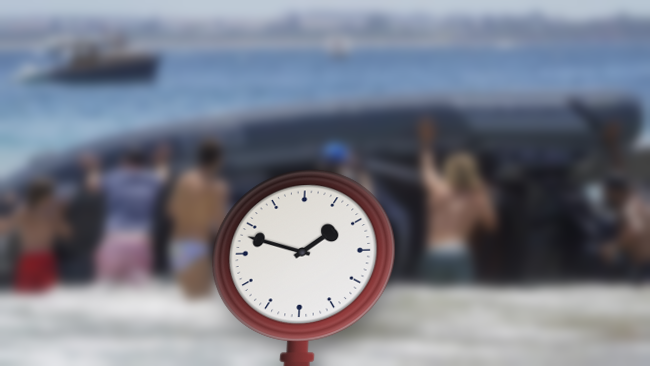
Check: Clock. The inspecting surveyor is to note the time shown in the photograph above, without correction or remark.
1:48
